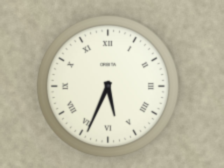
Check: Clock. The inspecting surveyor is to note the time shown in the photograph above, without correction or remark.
5:34
